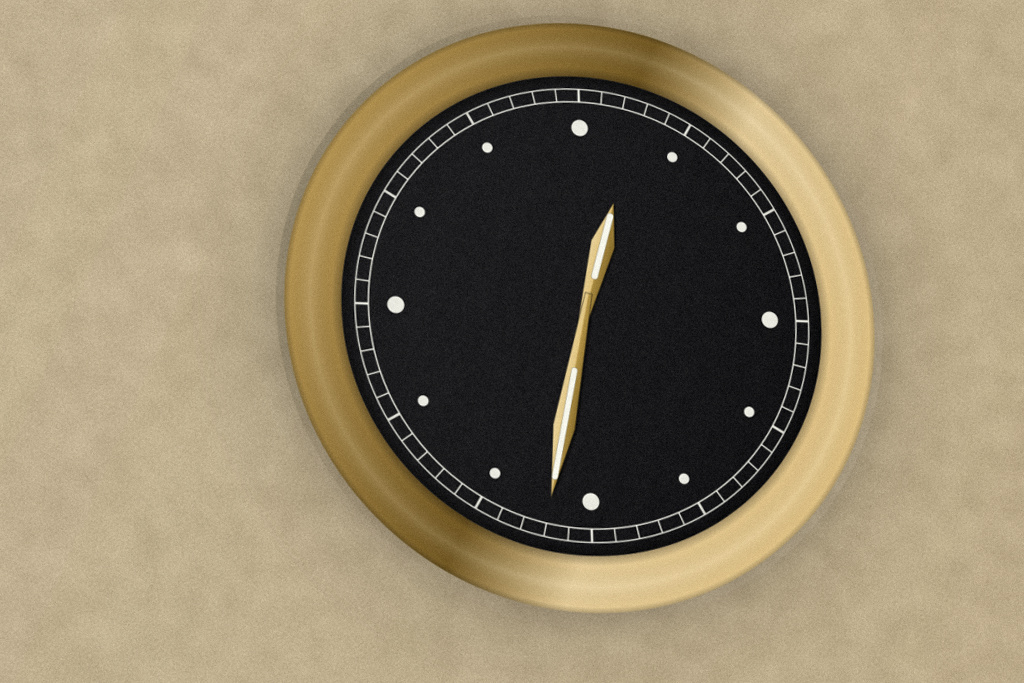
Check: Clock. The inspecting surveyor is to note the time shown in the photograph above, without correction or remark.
12:32
